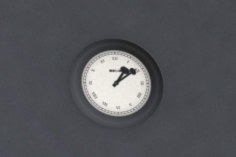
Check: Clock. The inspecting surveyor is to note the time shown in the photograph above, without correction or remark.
1:09
